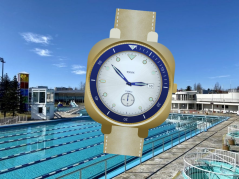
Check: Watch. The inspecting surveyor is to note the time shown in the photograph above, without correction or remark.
2:52
